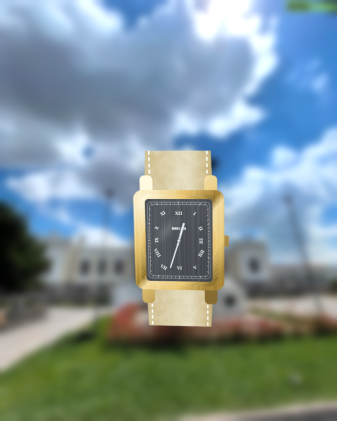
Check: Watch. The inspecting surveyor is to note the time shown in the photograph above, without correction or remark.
12:33
